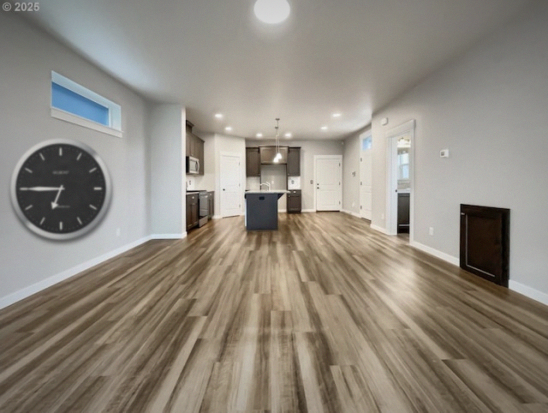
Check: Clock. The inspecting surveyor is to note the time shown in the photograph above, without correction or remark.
6:45
